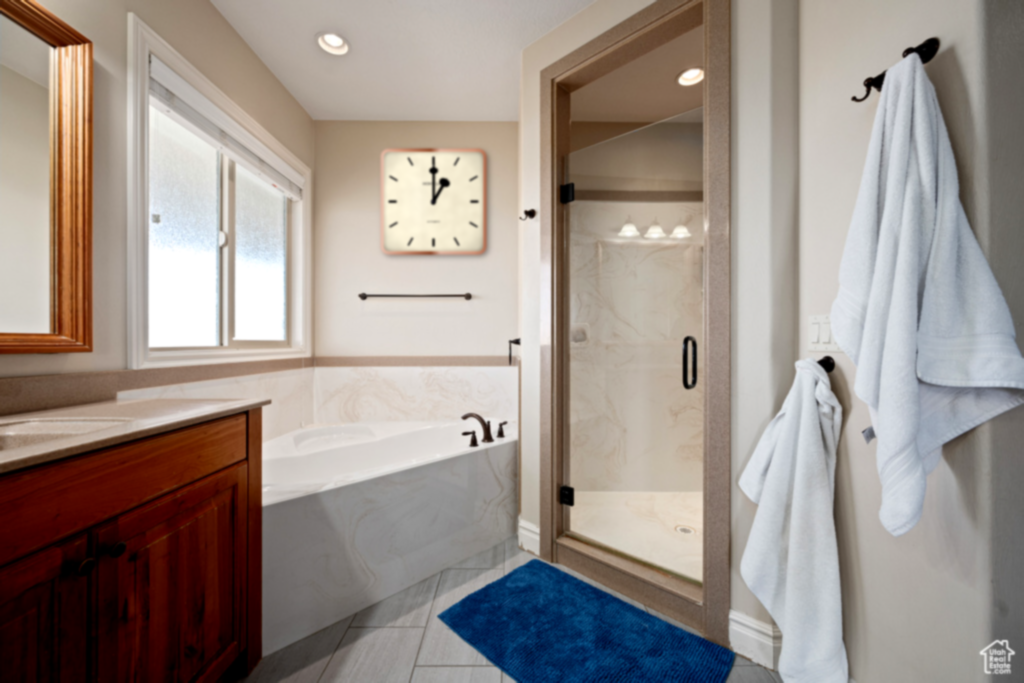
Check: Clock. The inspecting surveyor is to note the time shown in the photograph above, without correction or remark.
1:00
